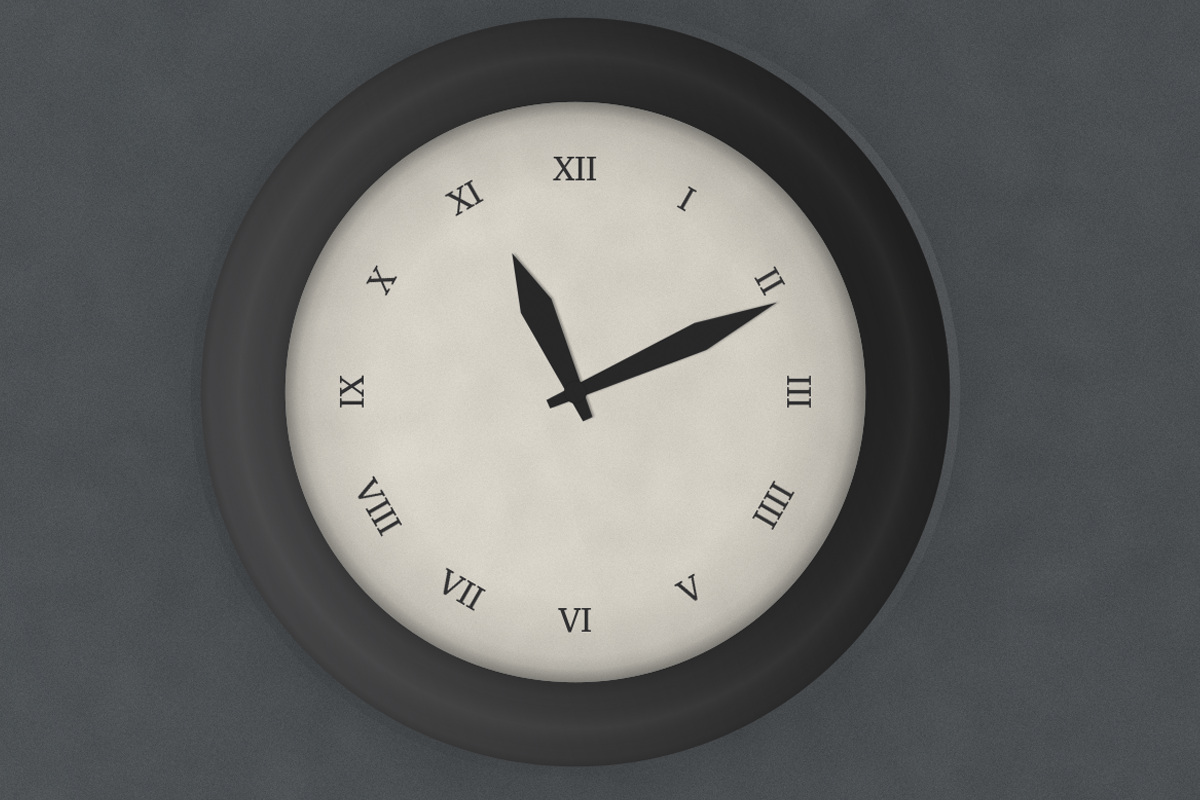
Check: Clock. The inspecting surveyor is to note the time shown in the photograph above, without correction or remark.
11:11
